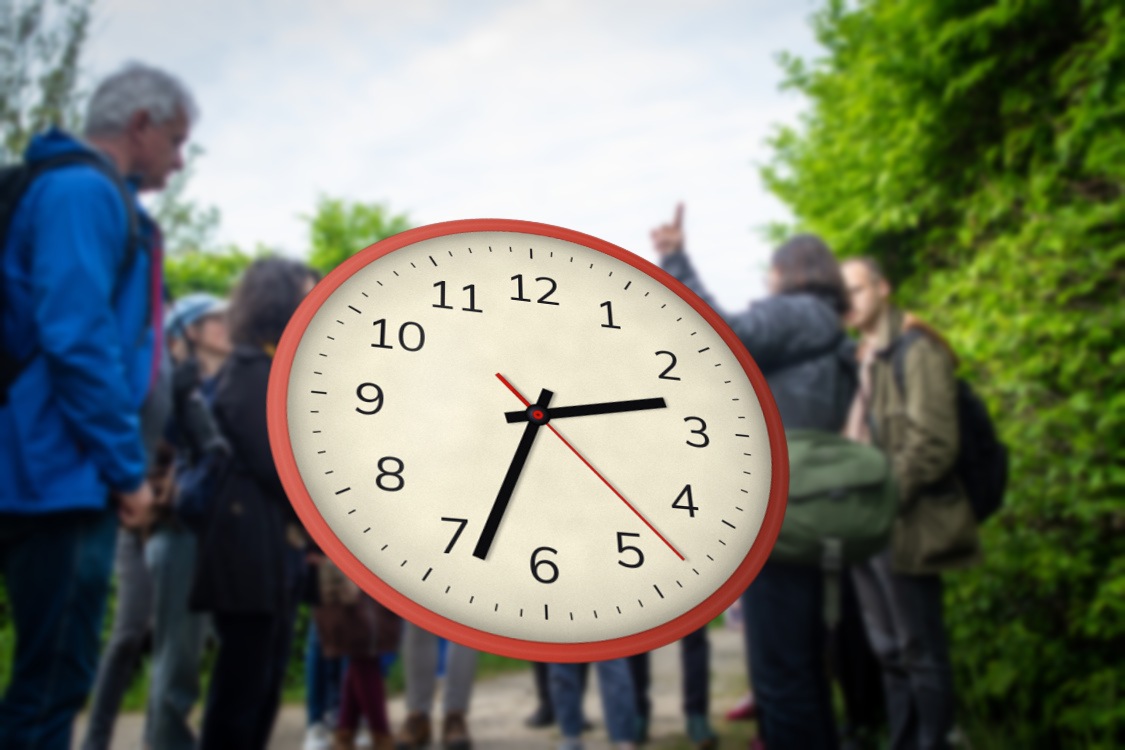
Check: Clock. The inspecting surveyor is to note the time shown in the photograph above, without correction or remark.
2:33:23
